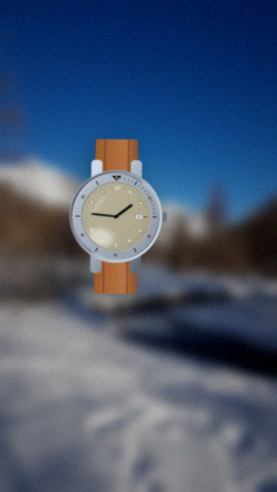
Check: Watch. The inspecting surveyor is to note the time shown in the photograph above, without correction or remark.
1:46
